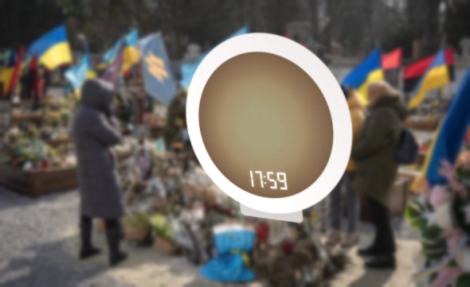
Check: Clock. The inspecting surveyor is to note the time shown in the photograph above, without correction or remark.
17:59
